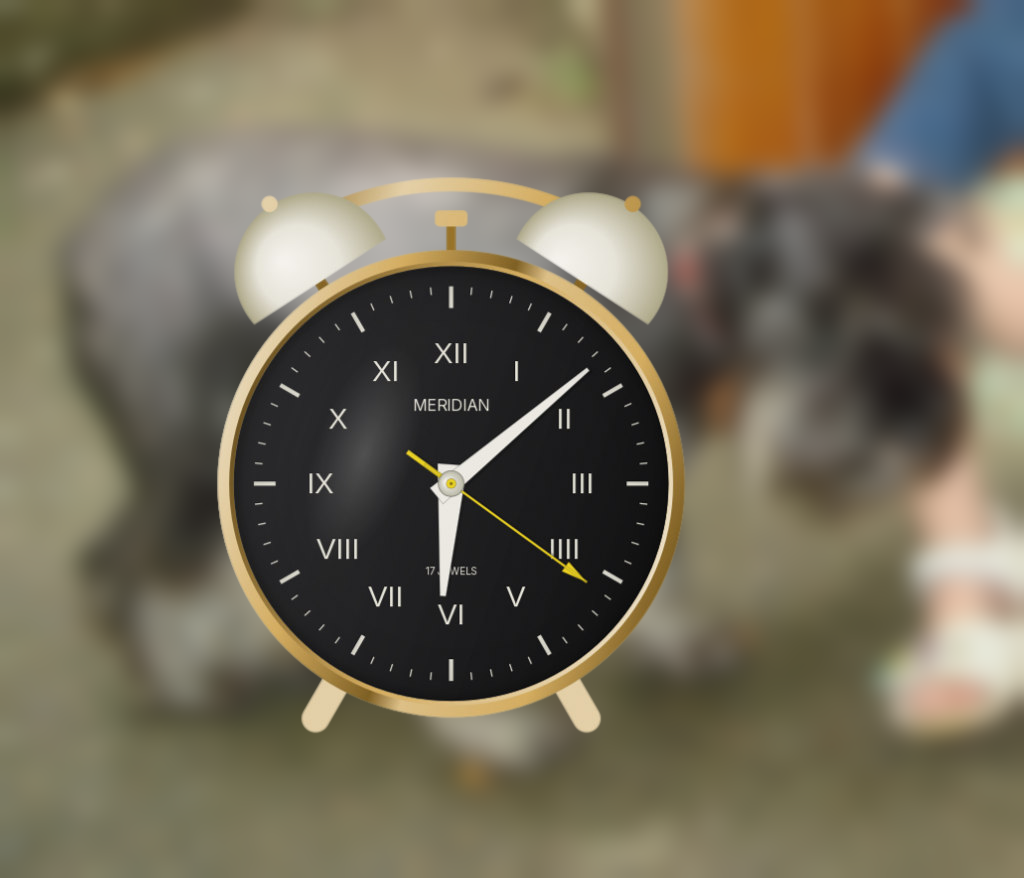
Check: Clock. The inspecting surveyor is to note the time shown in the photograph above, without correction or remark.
6:08:21
